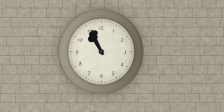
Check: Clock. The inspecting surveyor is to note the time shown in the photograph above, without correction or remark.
10:56
